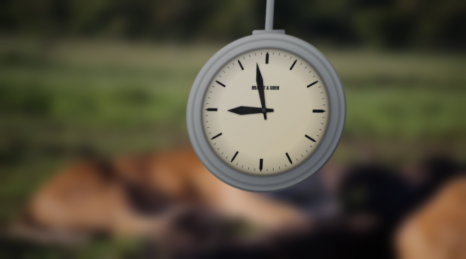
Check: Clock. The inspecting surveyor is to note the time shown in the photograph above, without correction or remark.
8:58
